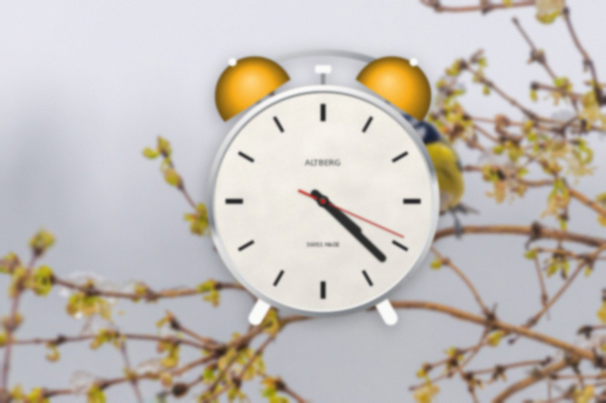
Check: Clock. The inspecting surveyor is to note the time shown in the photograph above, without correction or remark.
4:22:19
